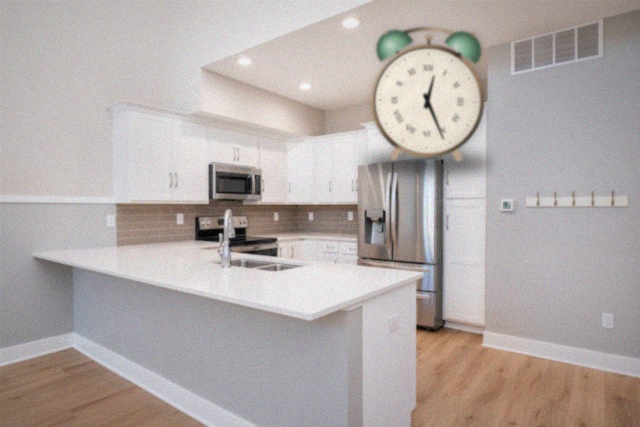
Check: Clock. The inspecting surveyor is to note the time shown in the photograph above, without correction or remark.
12:26
